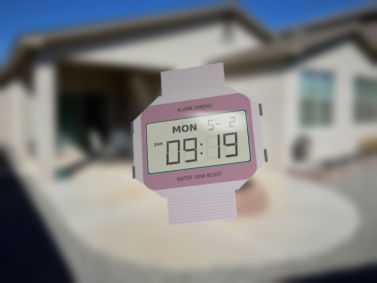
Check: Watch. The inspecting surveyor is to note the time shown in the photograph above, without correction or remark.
9:19
